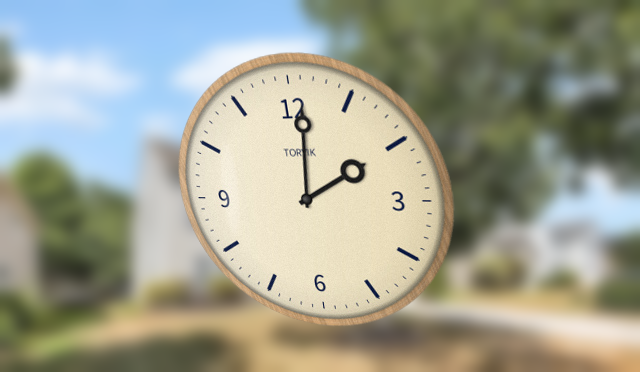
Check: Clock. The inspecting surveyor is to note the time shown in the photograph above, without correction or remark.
2:01
